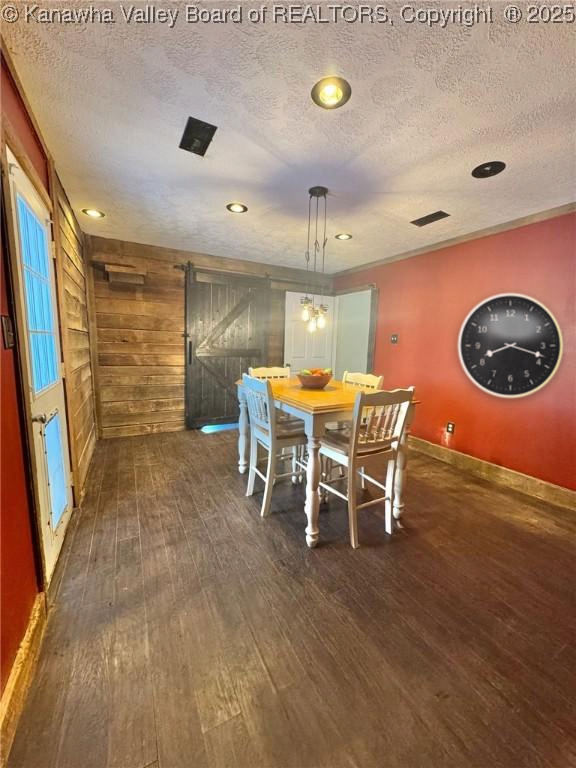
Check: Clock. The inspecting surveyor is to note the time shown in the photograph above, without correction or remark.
8:18
